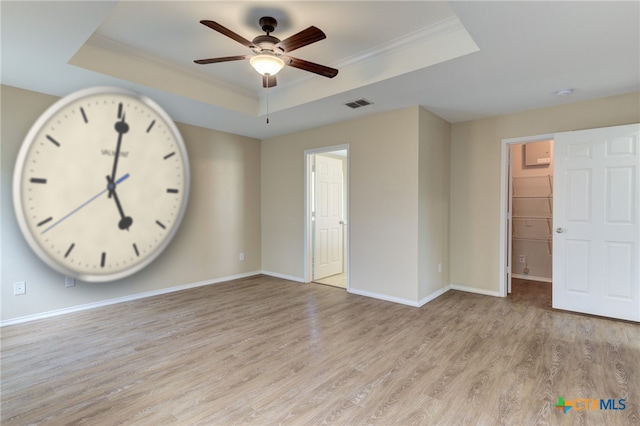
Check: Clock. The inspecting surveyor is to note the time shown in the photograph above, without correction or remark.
5:00:39
